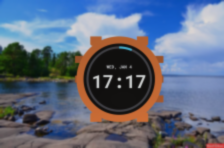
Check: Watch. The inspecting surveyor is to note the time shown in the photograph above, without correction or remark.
17:17
